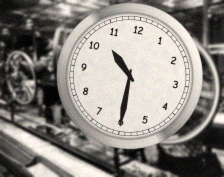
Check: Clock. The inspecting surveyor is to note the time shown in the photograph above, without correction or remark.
10:30
